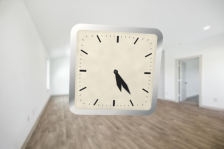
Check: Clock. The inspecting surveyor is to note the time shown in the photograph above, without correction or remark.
5:24
